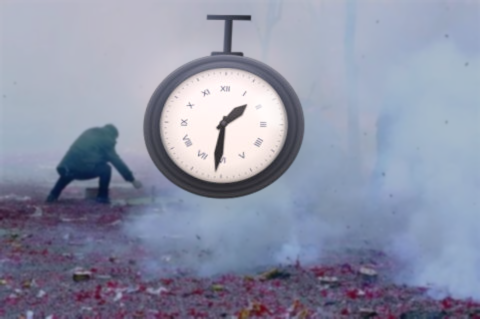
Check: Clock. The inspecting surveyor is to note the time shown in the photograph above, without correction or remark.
1:31
